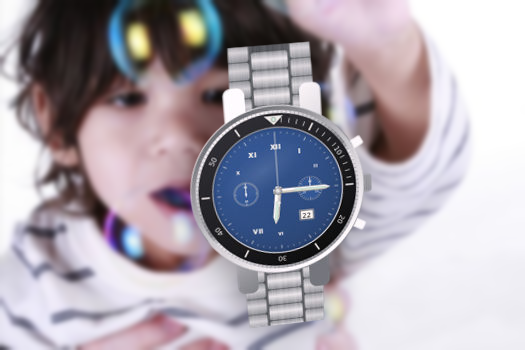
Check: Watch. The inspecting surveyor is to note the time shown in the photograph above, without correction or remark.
6:15
